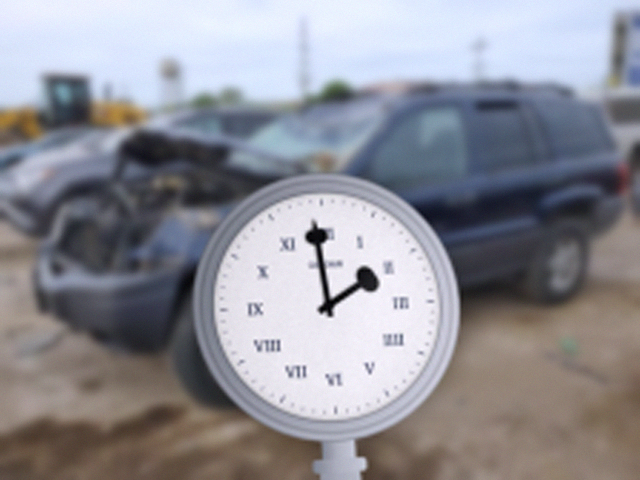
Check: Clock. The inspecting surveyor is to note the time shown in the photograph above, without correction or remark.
1:59
